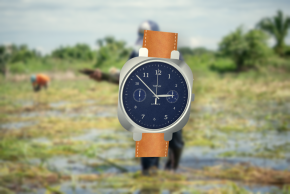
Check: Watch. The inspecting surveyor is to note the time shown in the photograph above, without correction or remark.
2:52
